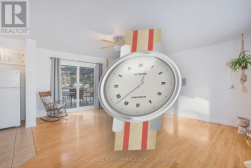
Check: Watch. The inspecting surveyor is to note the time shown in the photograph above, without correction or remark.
12:38
